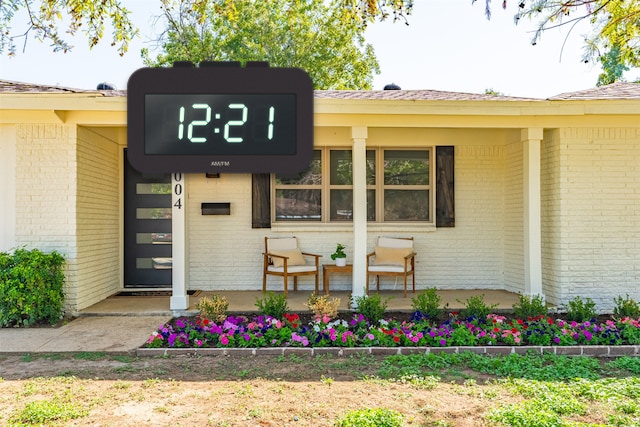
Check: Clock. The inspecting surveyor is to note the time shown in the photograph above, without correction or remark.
12:21
